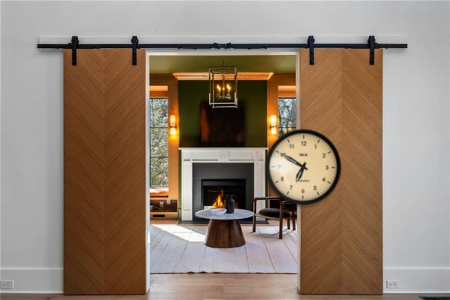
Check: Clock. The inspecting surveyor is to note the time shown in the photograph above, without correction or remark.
6:50
